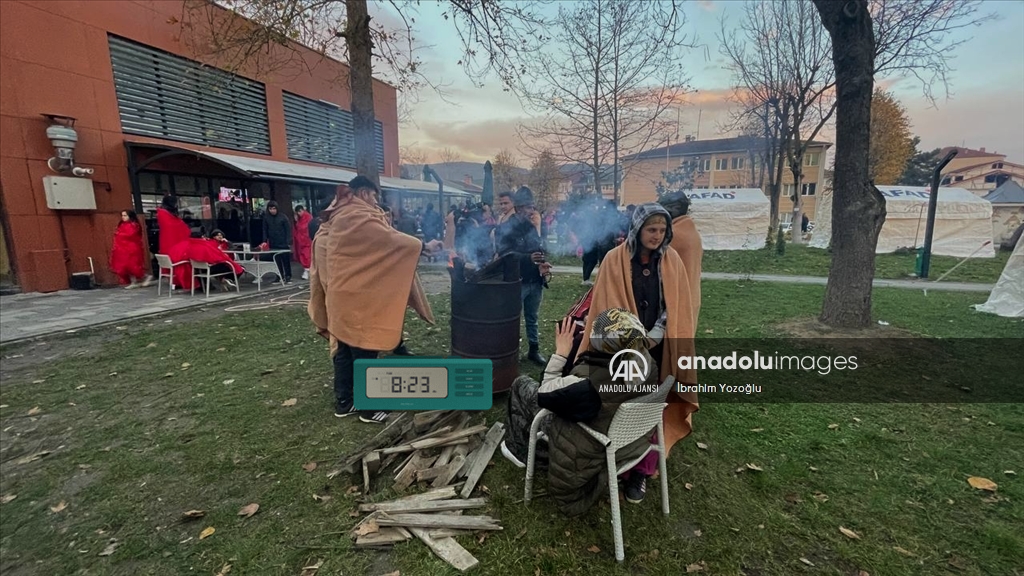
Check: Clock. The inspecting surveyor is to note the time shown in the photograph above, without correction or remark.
8:23
